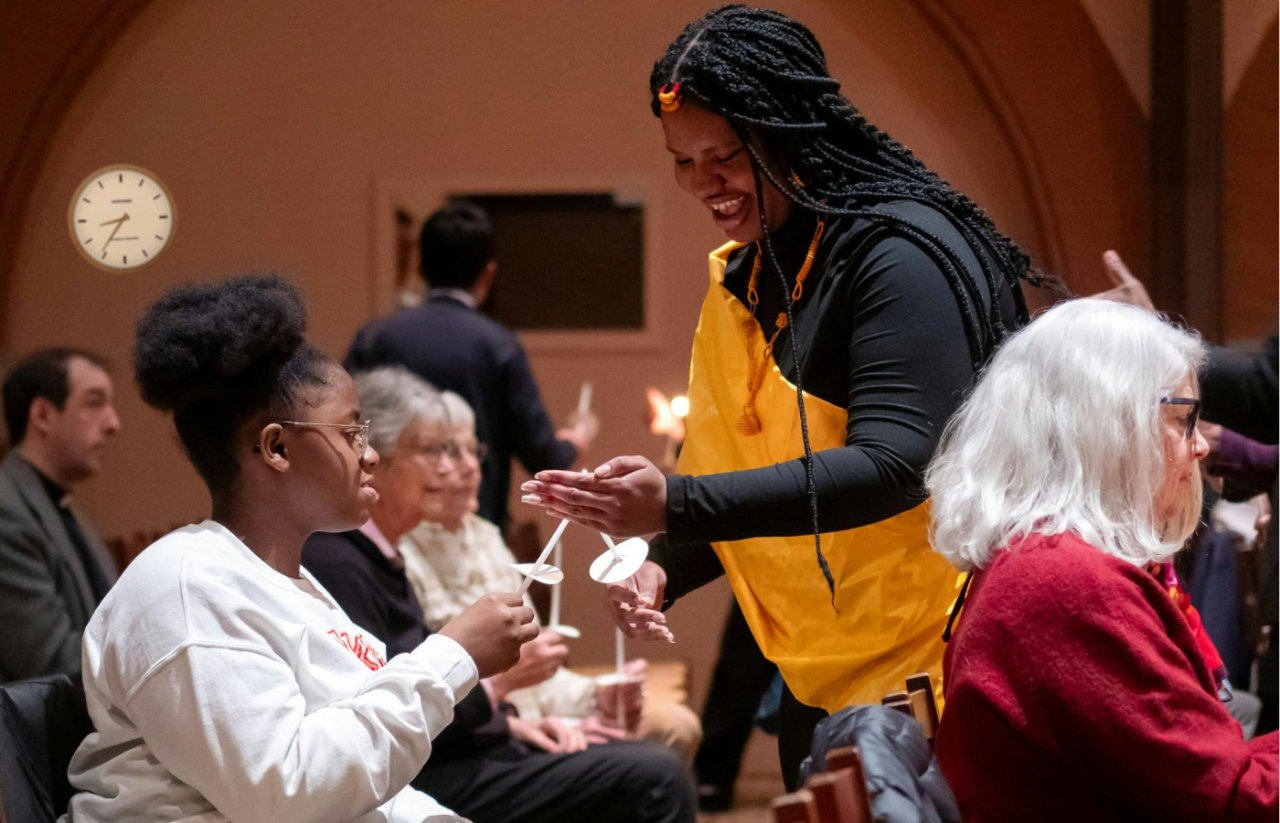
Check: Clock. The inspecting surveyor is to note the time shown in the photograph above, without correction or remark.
8:36
